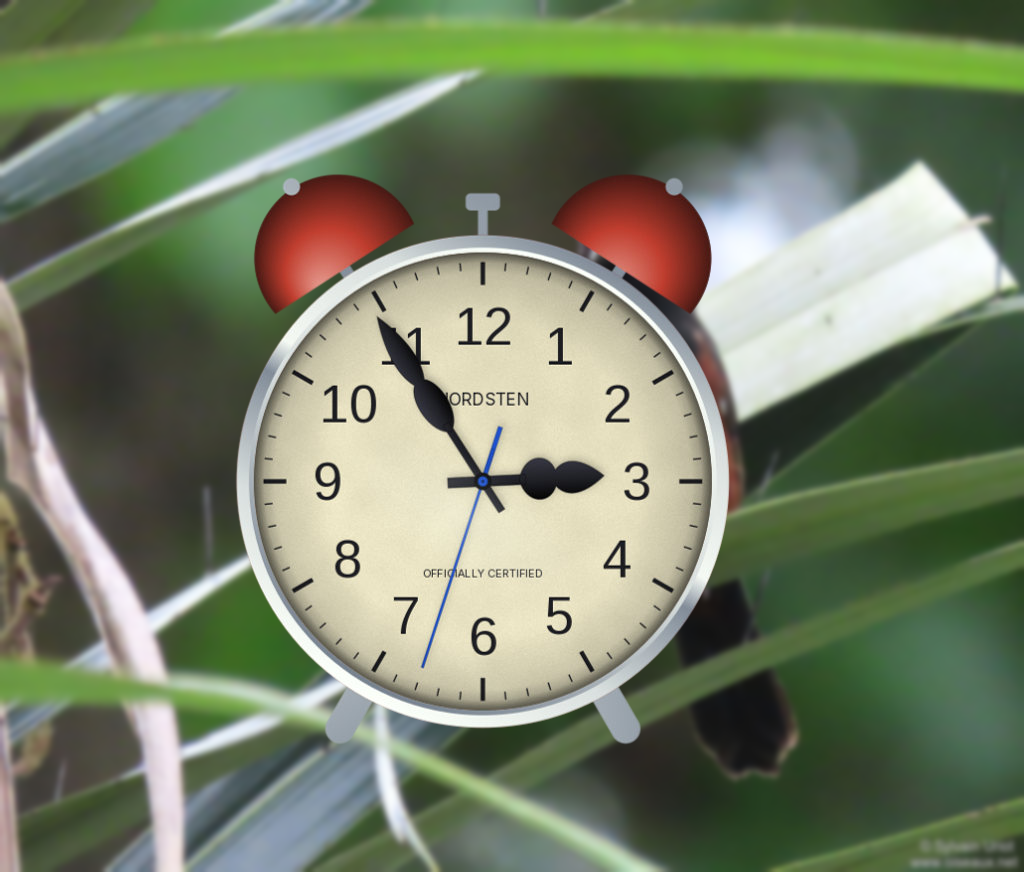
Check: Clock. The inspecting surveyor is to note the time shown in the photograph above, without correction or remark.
2:54:33
